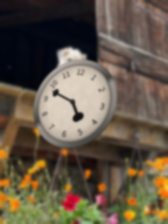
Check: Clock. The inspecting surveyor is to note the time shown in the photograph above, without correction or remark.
4:48
